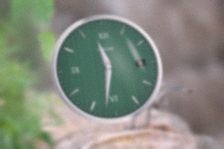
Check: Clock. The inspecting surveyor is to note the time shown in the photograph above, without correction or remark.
11:32
